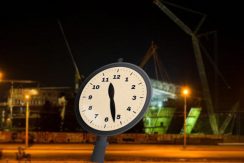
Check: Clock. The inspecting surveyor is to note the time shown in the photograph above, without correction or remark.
11:27
